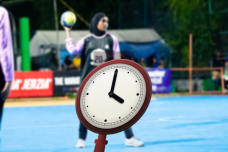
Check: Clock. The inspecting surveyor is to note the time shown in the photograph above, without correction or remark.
4:00
